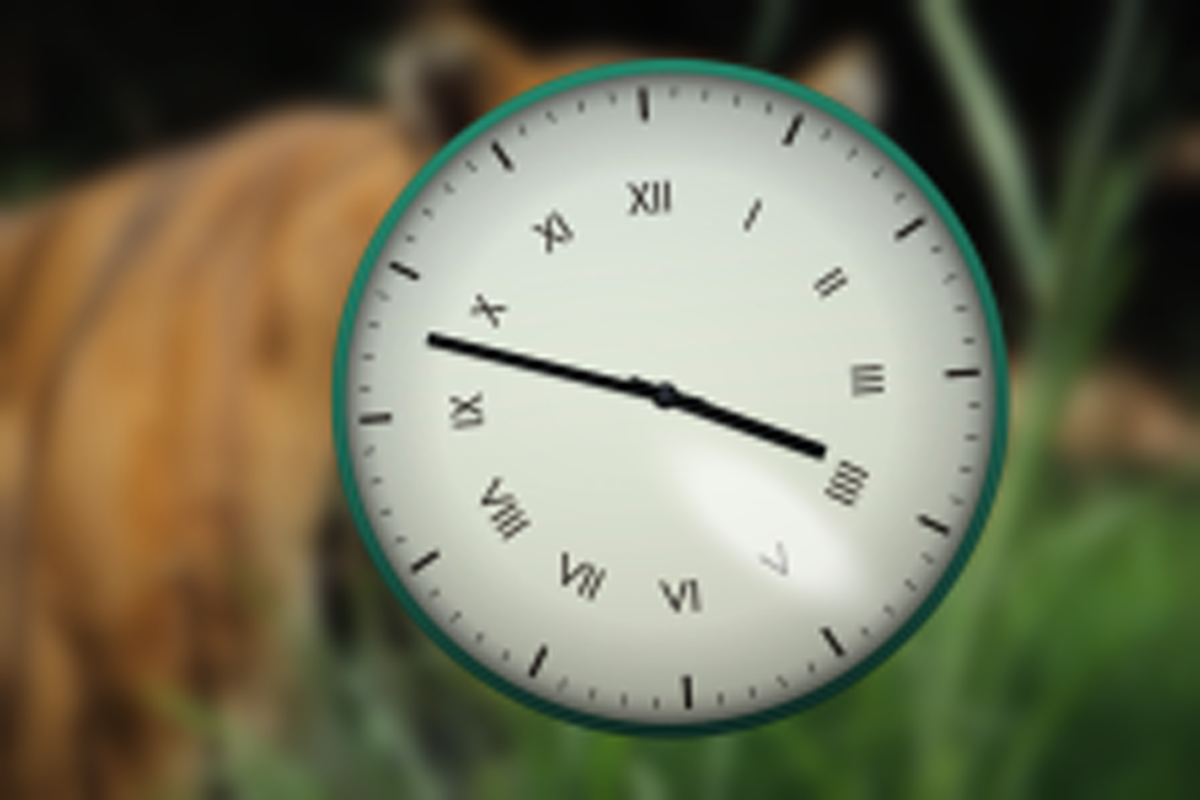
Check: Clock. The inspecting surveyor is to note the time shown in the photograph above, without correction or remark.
3:48
